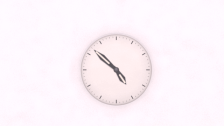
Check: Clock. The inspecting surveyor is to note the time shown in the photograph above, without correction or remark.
4:52
